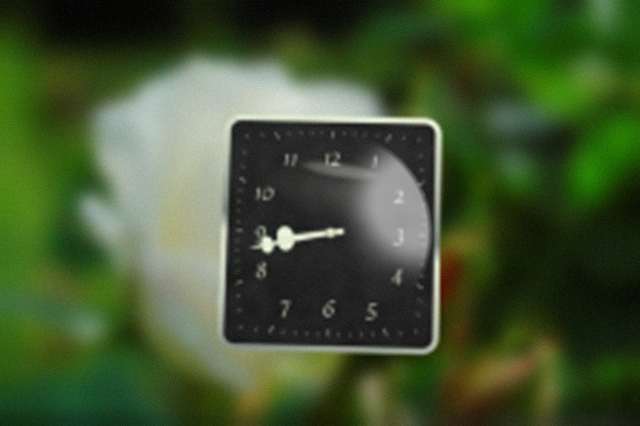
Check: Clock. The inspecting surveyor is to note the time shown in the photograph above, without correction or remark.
8:43
